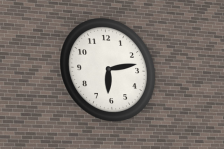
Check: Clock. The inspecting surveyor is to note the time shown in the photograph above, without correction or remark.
6:13
